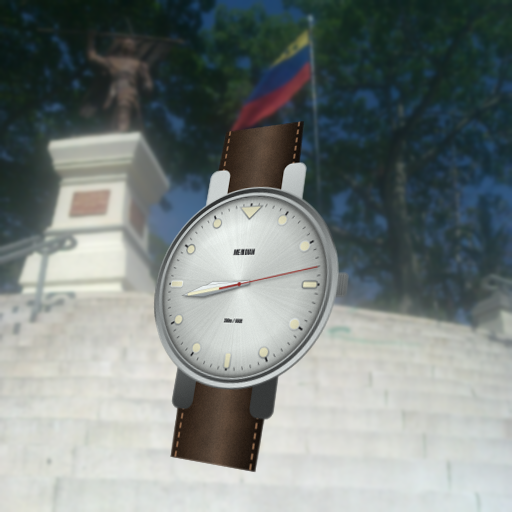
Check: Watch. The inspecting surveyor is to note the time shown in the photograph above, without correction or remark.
8:43:13
